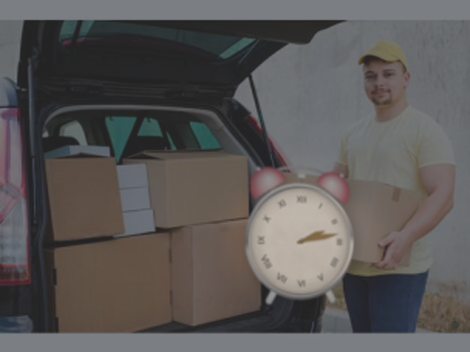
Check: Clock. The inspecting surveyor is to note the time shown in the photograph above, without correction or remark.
2:13
